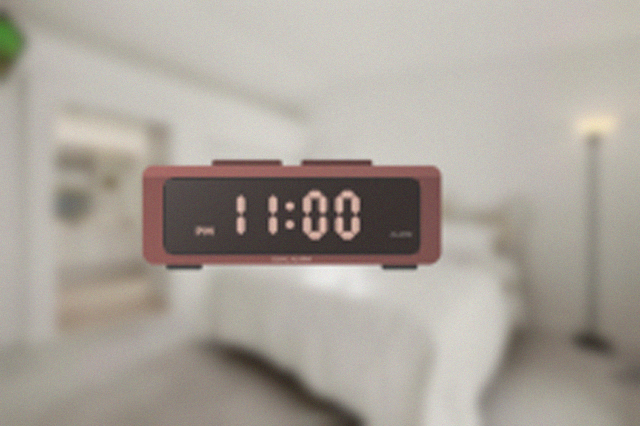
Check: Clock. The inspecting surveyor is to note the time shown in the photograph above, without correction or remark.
11:00
